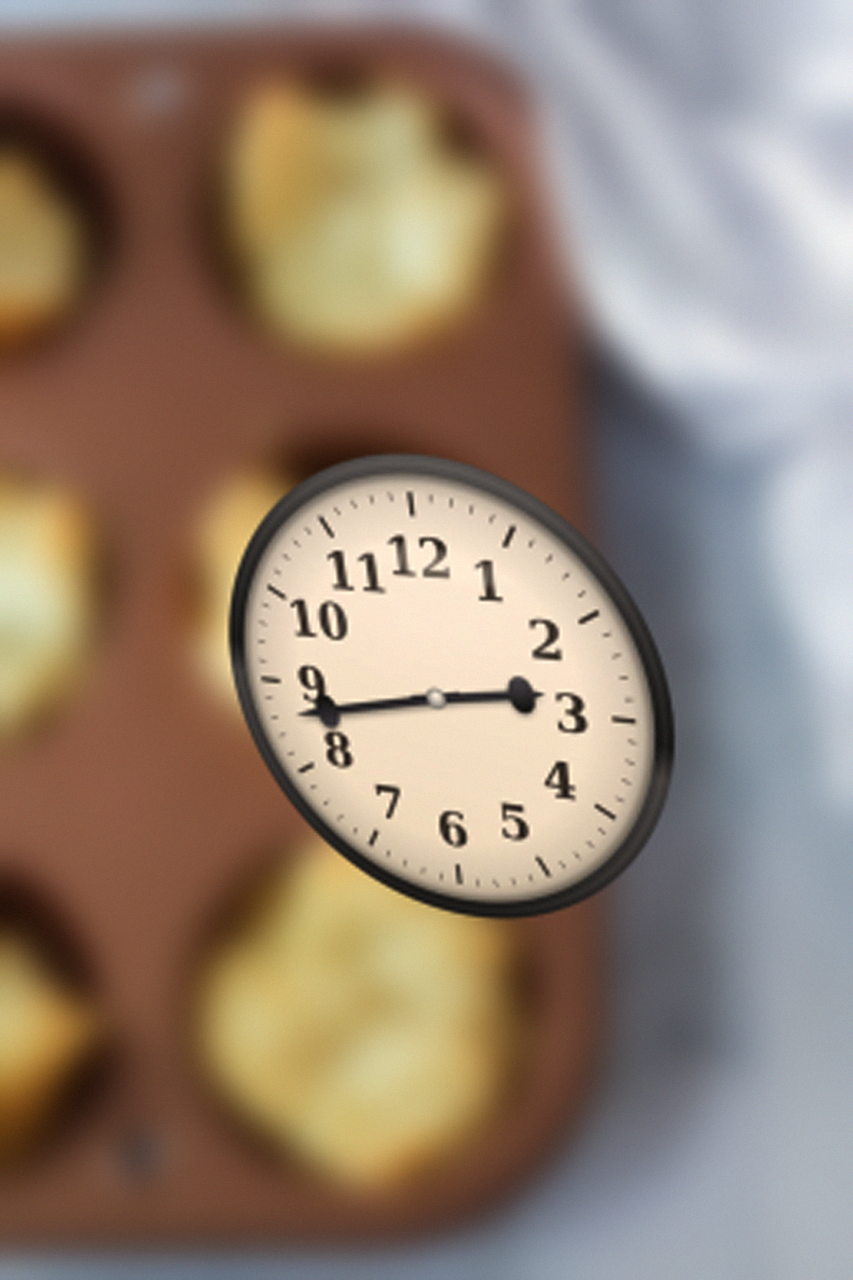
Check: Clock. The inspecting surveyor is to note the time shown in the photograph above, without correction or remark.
2:43
